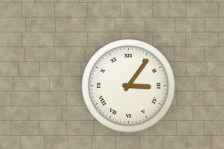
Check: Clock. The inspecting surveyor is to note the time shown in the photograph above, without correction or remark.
3:06
